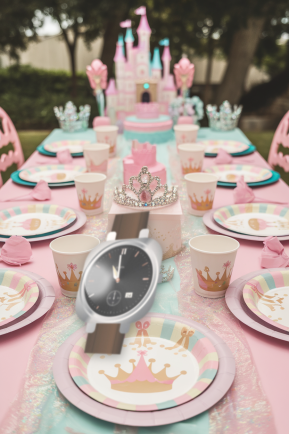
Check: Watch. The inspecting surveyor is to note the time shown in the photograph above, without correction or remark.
10:59
